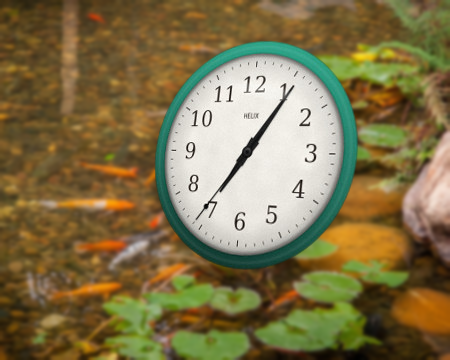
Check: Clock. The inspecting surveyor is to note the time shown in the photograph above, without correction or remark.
7:05:36
